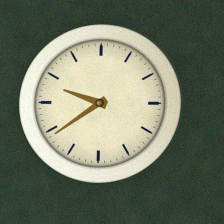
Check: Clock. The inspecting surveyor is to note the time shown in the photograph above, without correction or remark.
9:39
